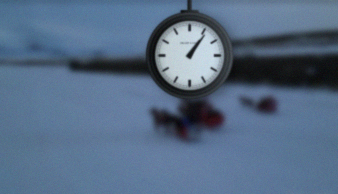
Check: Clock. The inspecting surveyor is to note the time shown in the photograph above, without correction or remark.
1:06
